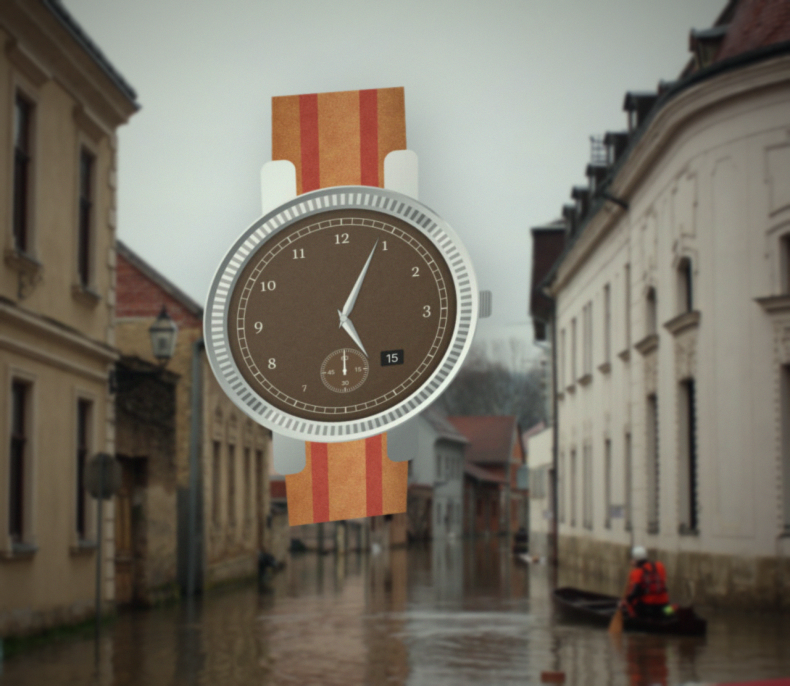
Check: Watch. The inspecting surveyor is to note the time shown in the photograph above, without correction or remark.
5:04
